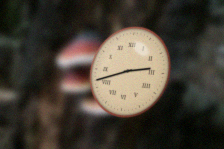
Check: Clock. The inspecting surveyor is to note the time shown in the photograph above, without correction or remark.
2:42
